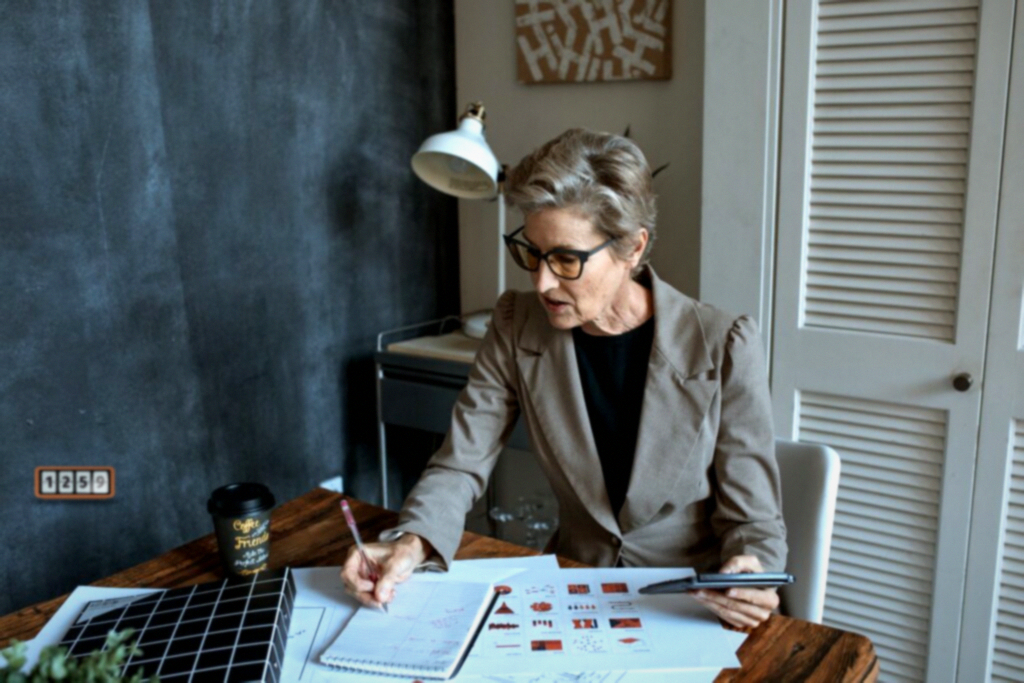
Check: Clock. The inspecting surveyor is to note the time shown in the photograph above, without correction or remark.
12:59
